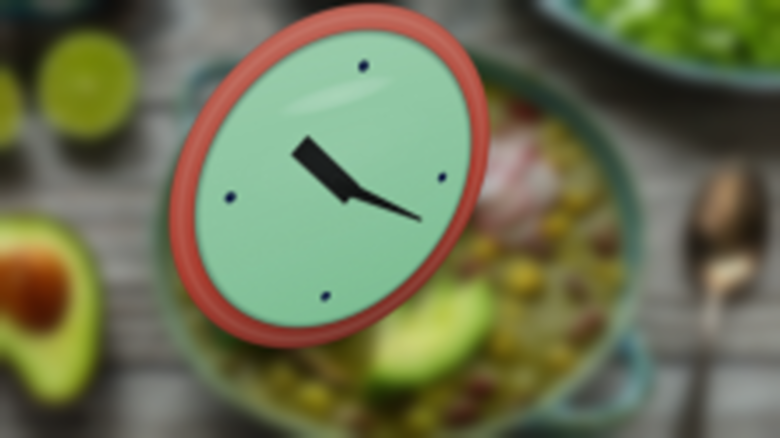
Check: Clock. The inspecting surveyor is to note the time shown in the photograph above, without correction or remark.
10:19
